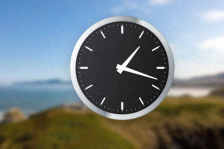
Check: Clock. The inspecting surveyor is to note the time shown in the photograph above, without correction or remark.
1:18
